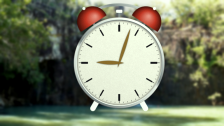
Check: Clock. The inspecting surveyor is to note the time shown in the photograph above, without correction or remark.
9:03
